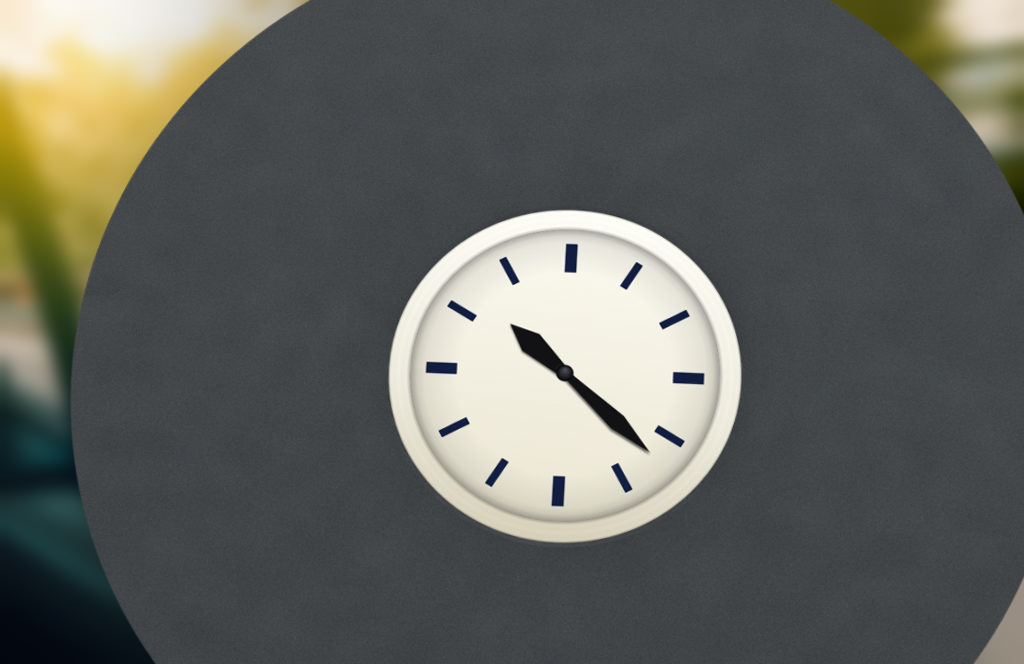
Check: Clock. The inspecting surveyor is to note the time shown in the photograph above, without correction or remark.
10:22
